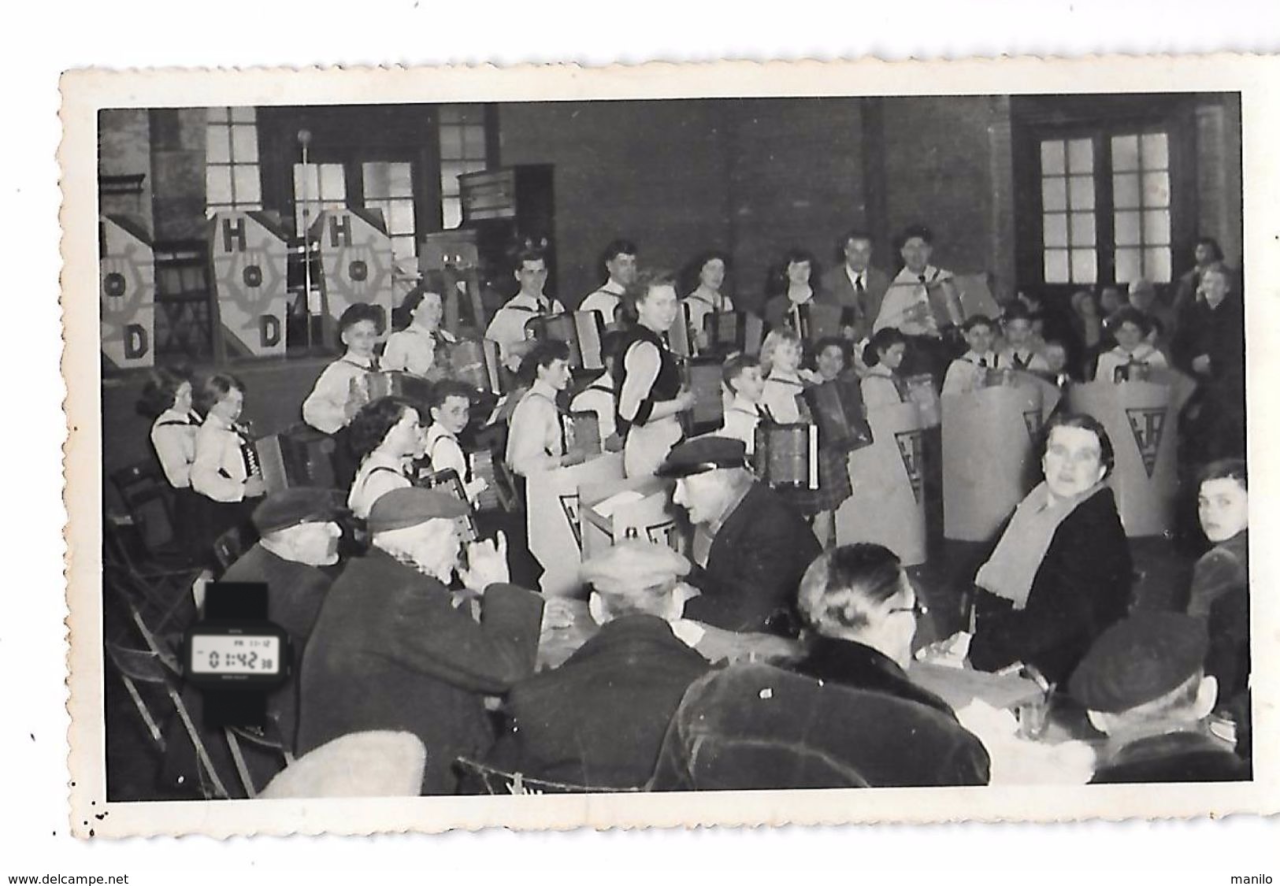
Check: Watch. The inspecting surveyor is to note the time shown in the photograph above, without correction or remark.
1:42
